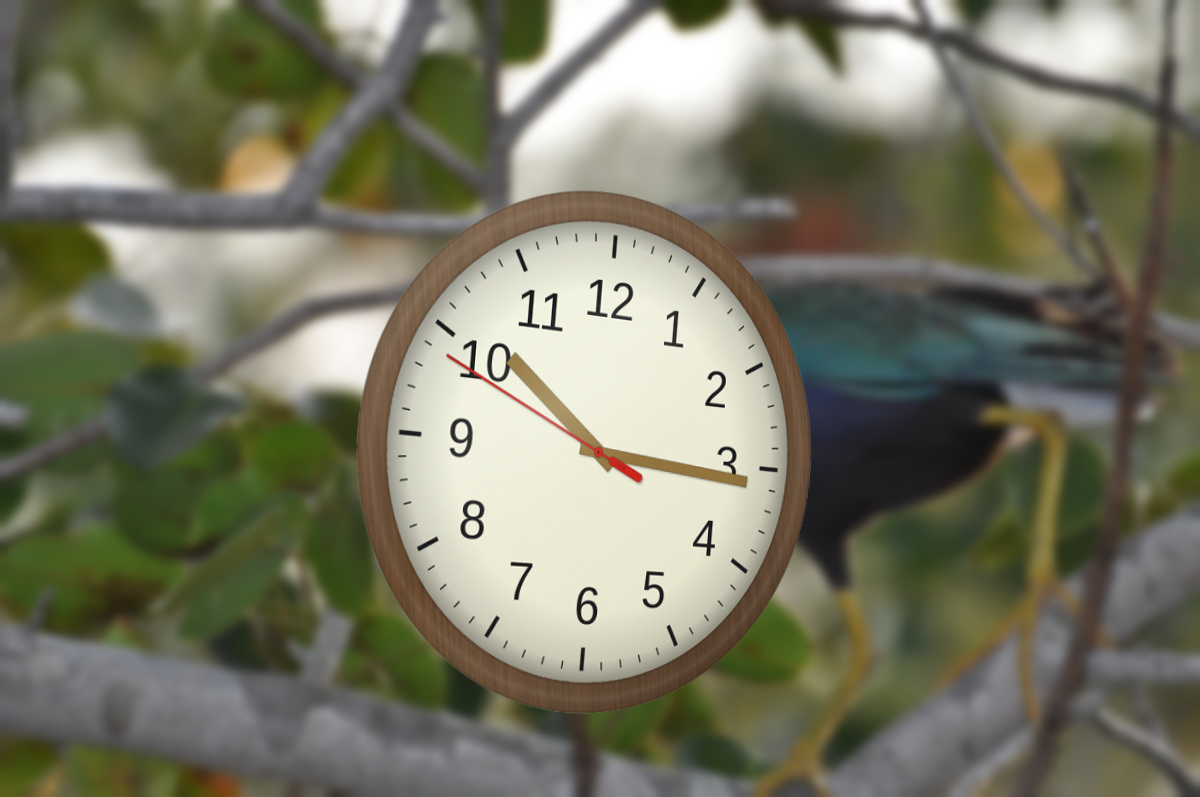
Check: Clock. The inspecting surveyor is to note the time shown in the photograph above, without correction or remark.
10:15:49
